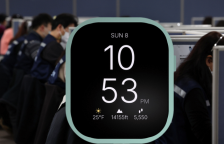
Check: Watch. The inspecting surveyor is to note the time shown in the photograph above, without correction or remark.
10:53
